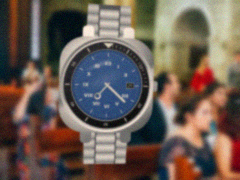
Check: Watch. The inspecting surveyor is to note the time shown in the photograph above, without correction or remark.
7:22
